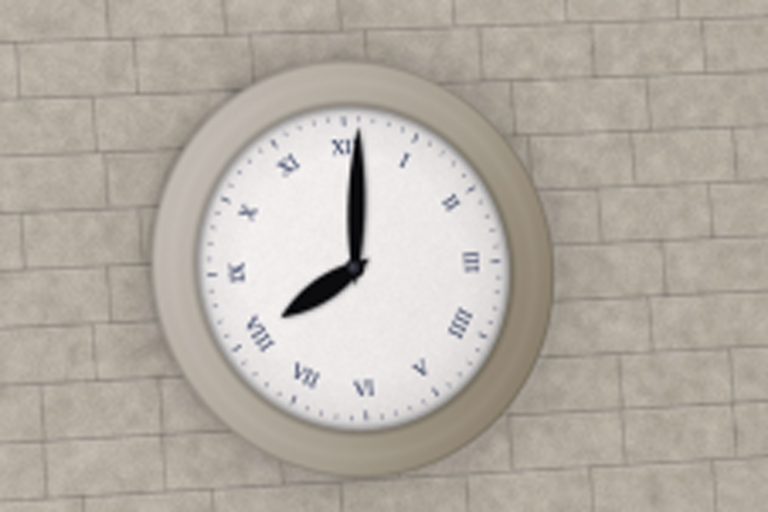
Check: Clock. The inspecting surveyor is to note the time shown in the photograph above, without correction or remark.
8:01
